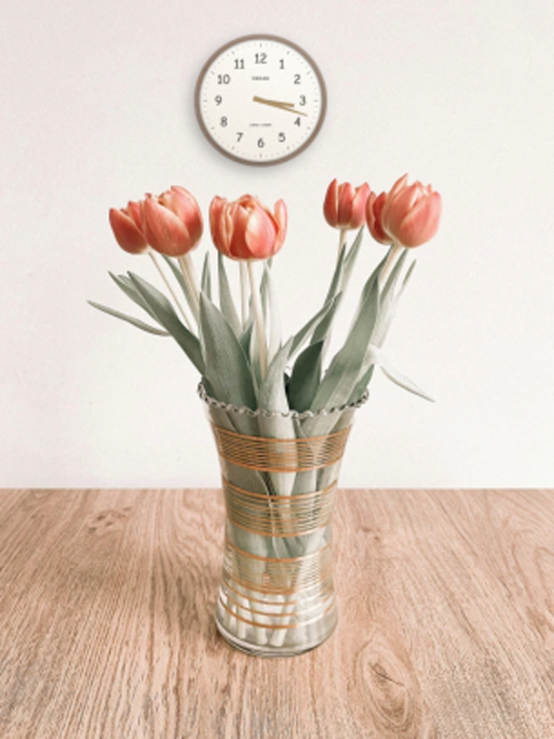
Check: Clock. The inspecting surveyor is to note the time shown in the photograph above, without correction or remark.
3:18
